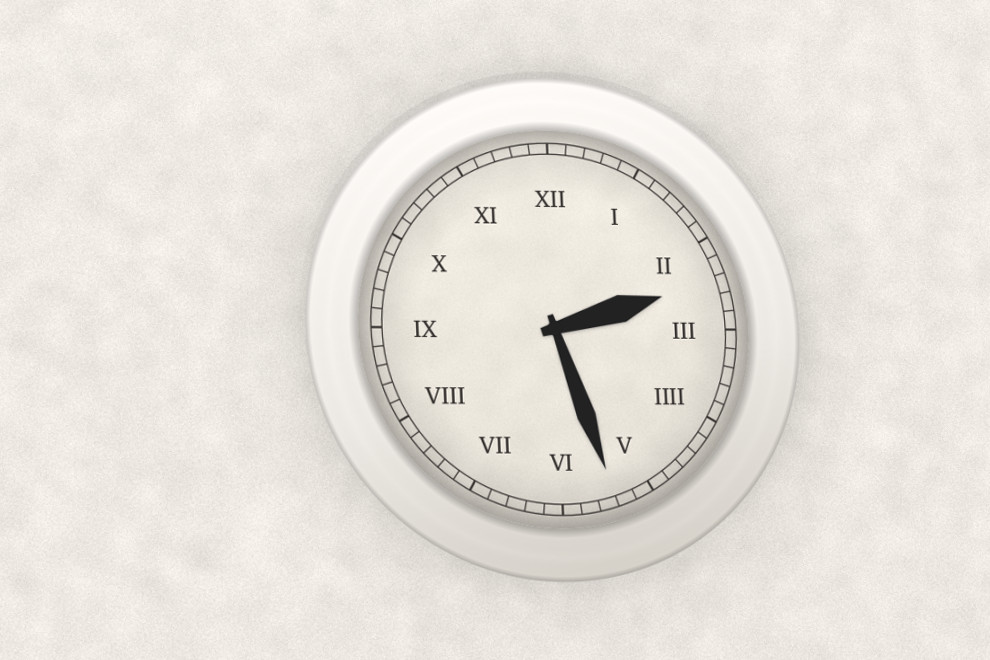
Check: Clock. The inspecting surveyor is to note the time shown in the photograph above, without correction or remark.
2:27
